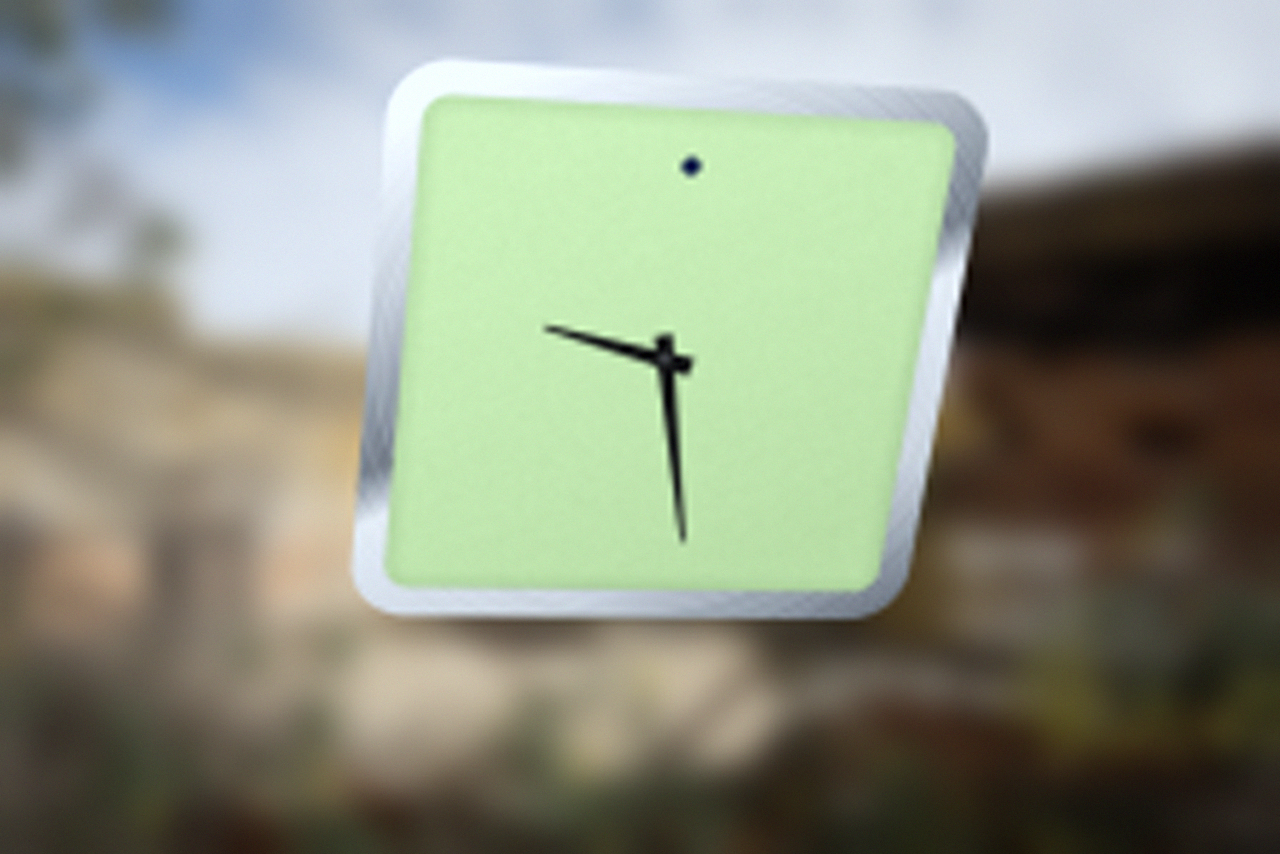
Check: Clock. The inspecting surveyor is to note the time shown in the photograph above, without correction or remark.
9:28
